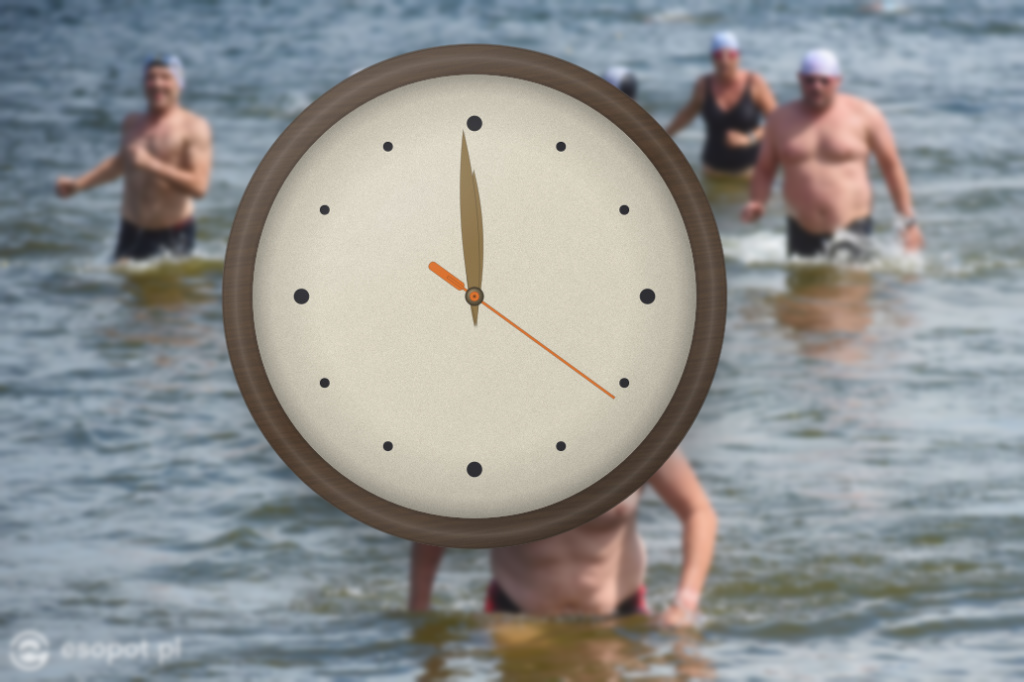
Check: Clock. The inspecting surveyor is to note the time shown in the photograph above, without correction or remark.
11:59:21
